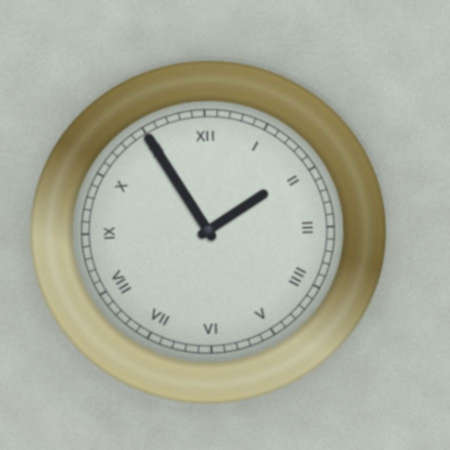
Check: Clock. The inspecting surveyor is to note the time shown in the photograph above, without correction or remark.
1:55
